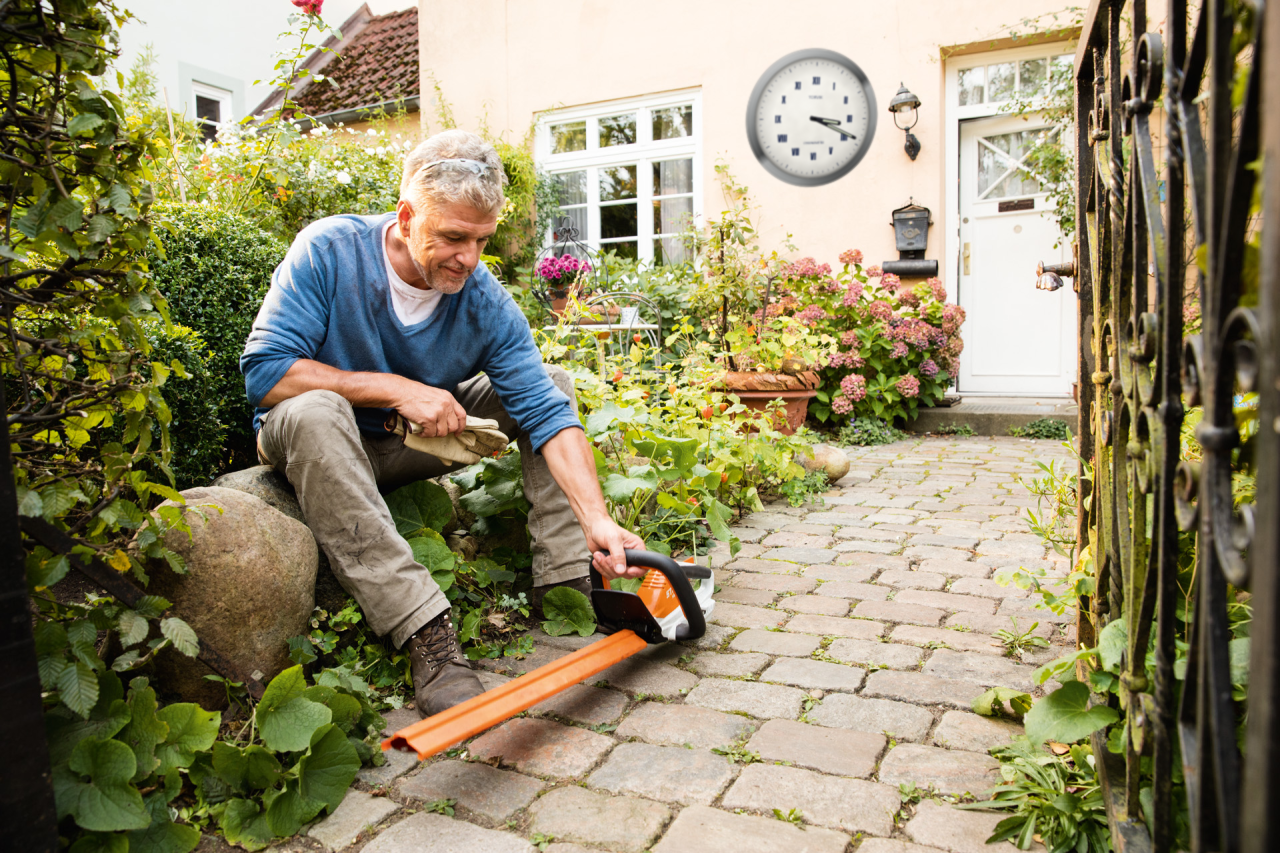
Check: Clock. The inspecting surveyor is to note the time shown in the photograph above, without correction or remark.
3:19
